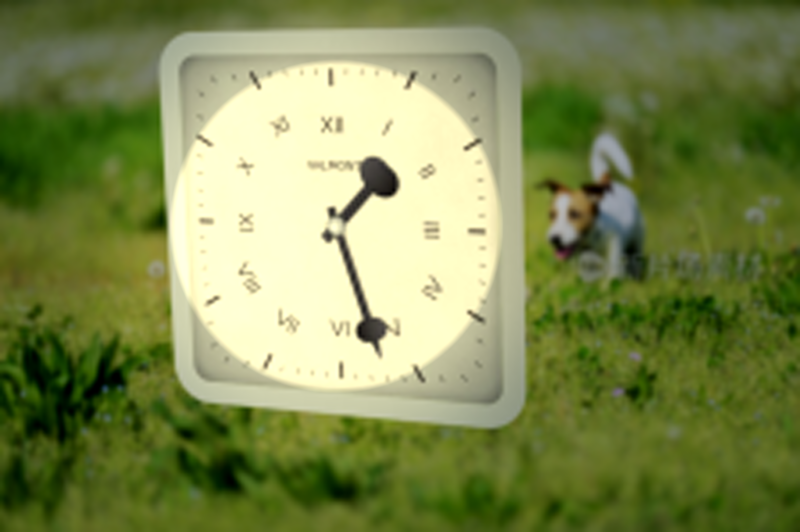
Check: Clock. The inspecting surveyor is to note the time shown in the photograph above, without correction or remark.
1:27
